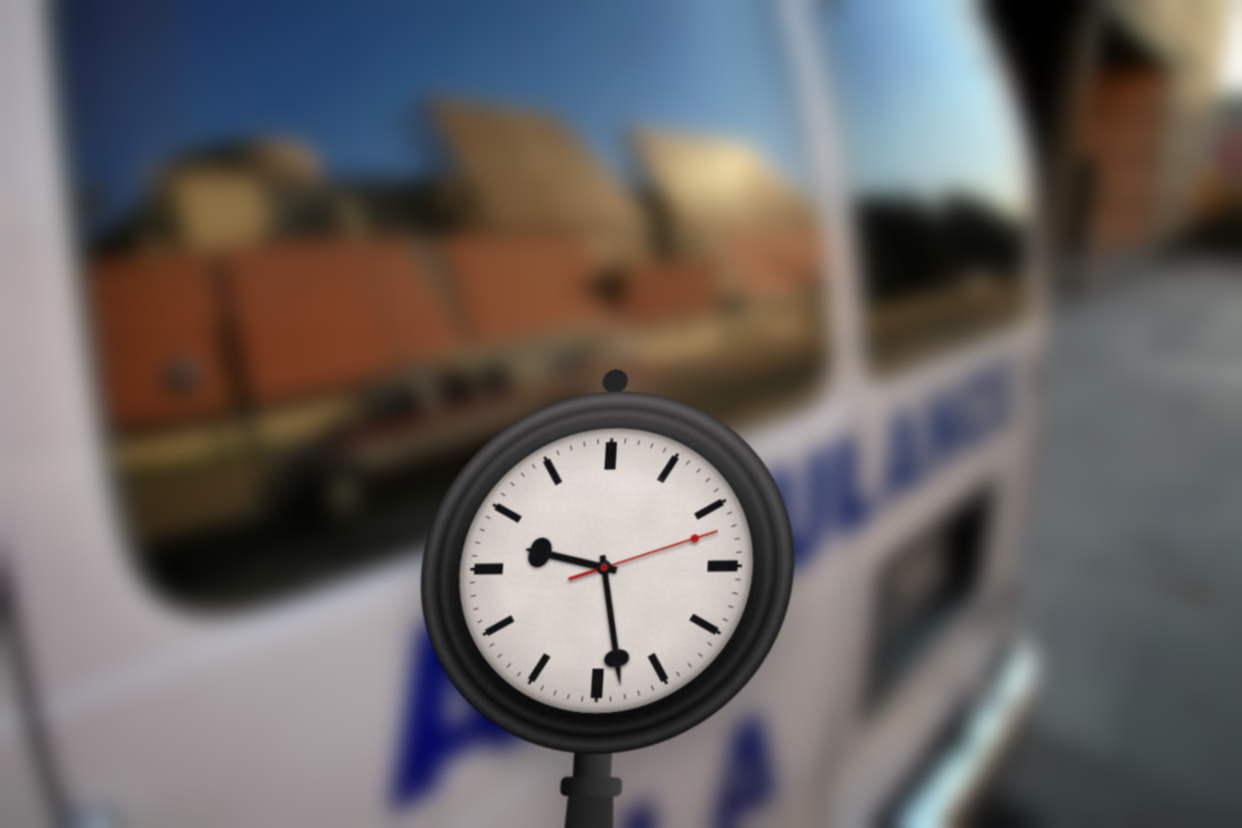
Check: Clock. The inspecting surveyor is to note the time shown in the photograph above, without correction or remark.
9:28:12
